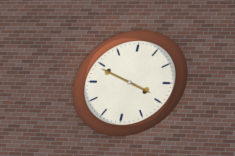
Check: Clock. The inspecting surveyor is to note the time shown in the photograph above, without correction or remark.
3:49
